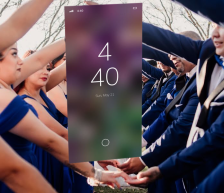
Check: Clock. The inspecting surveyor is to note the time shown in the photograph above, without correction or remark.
4:40
